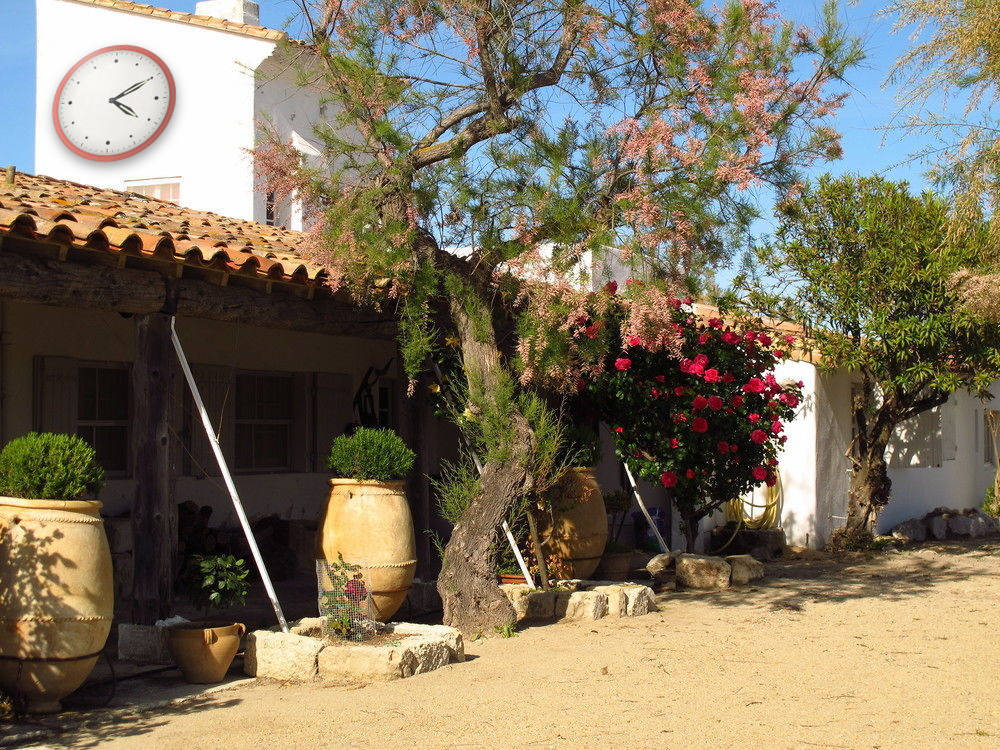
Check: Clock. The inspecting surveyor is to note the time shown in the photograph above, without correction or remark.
4:10
